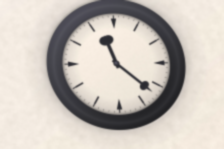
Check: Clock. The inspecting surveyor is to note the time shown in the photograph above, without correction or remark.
11:22
